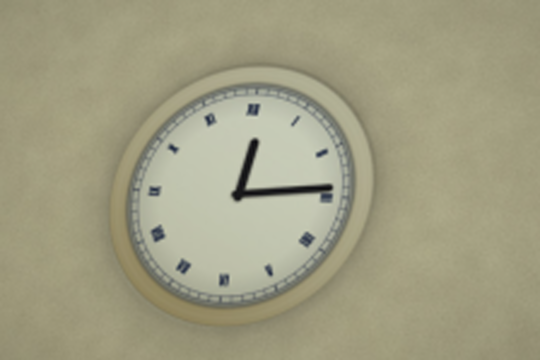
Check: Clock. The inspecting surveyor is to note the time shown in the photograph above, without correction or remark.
12:14
